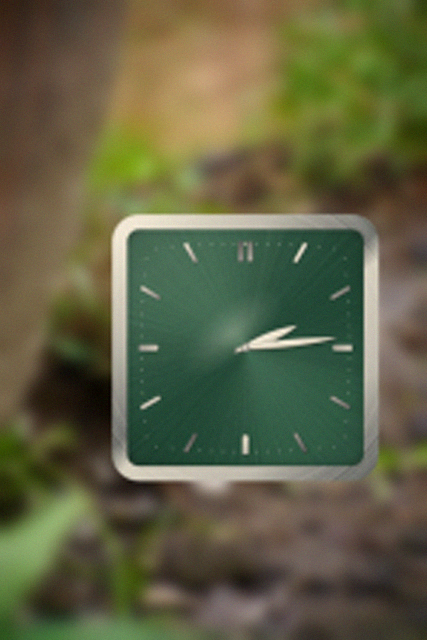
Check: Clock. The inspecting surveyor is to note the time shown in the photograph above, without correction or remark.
2:14
